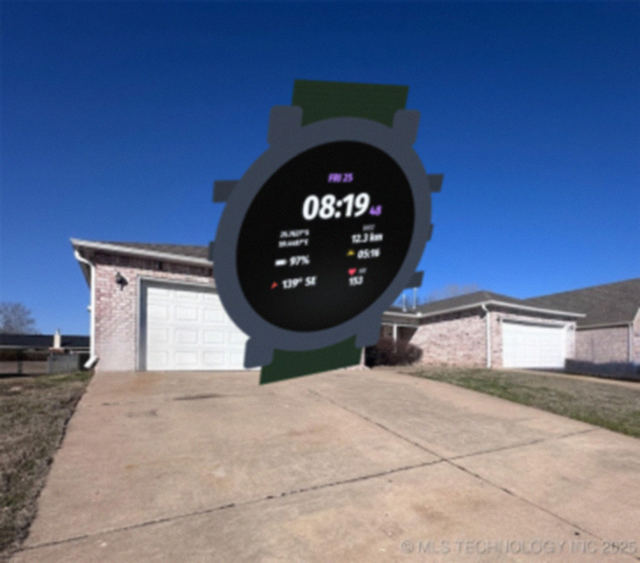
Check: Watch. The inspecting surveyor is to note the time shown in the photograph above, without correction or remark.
8:19
